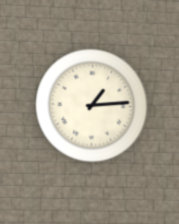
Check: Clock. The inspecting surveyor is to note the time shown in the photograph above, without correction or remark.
1:14
